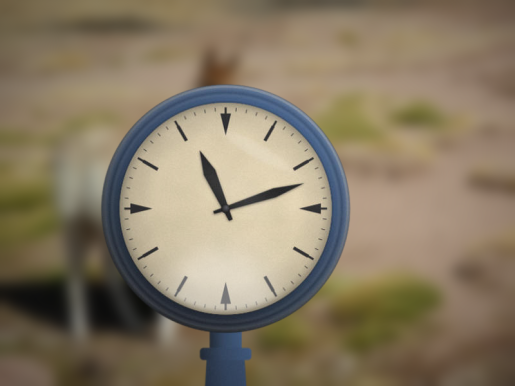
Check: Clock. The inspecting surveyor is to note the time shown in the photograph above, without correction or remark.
11:12
